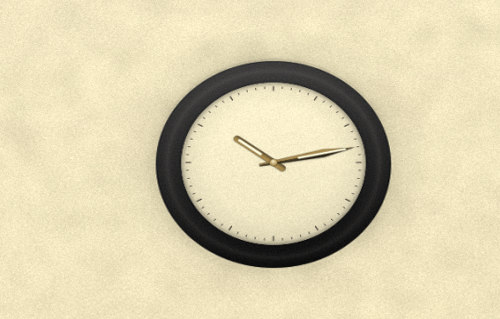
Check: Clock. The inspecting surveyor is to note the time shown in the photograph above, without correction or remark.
10:13
